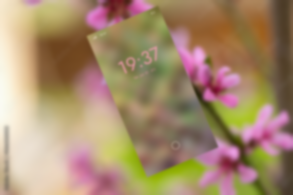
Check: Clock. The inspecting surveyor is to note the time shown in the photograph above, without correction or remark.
19:37
